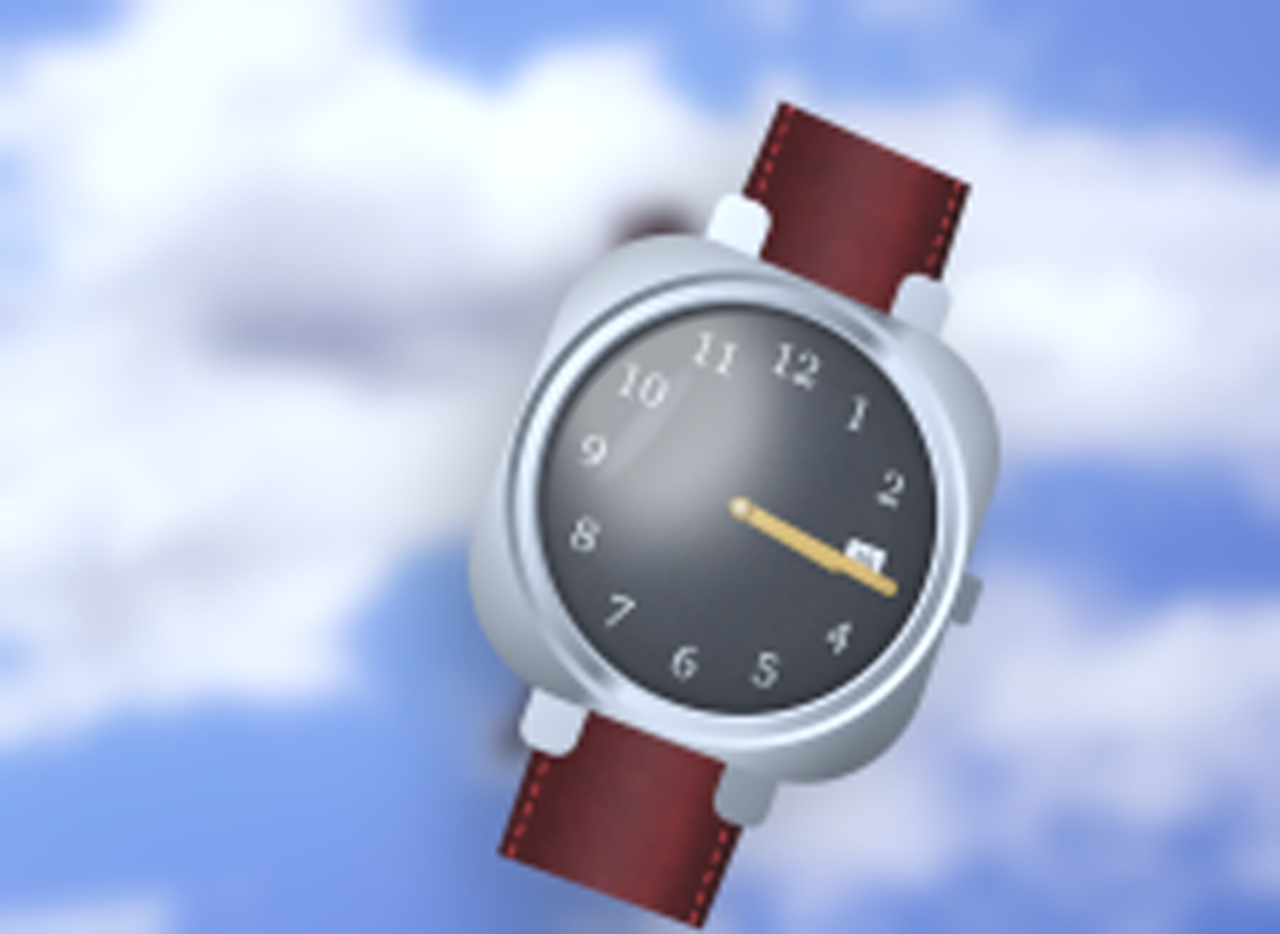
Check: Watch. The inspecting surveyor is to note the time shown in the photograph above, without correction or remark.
3:16
